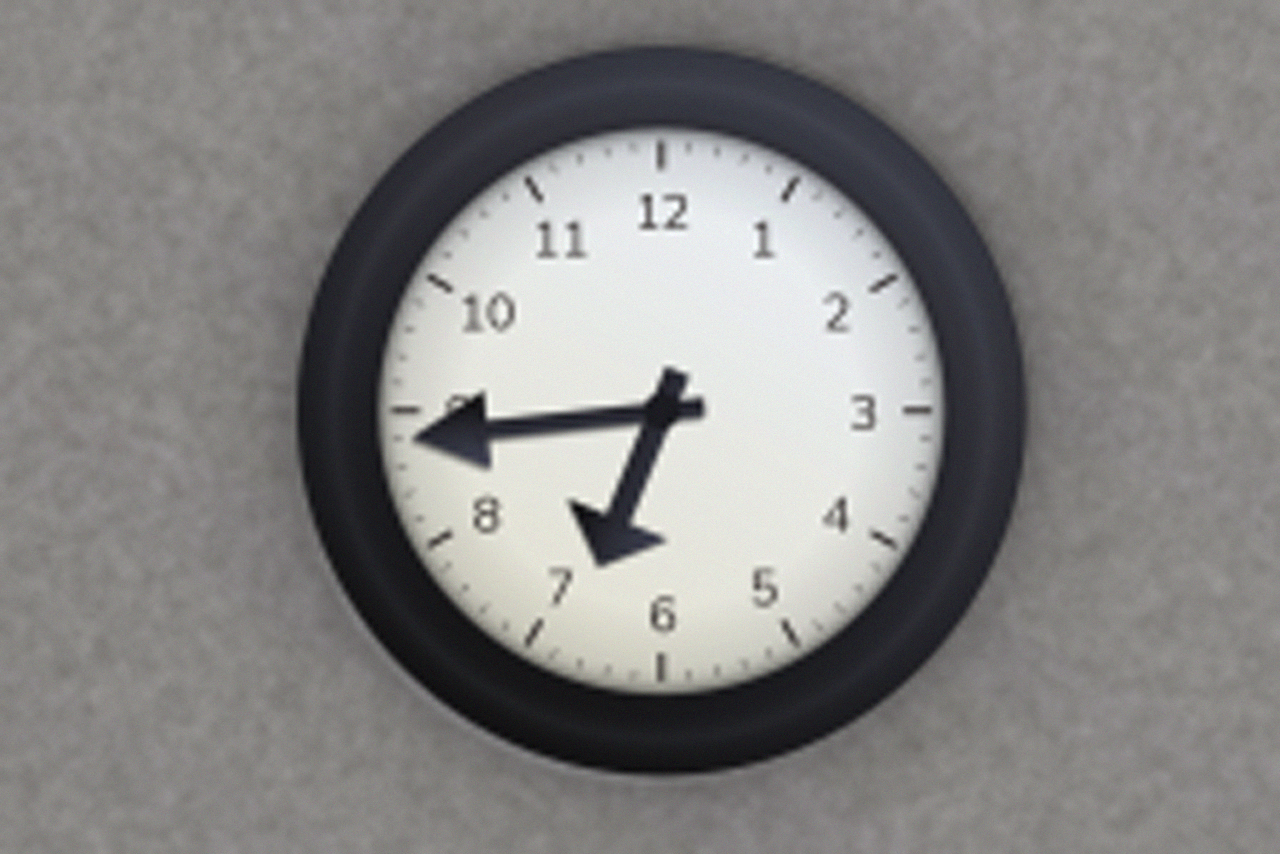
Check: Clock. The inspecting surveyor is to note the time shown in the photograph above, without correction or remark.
6:44
